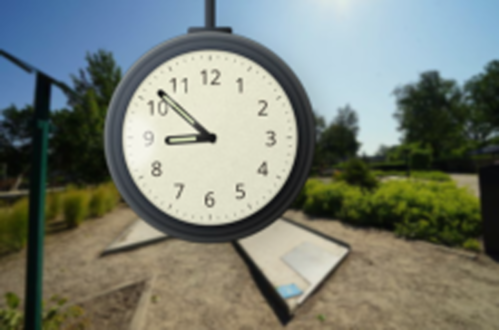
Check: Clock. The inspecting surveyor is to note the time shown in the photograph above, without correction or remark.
8:52
